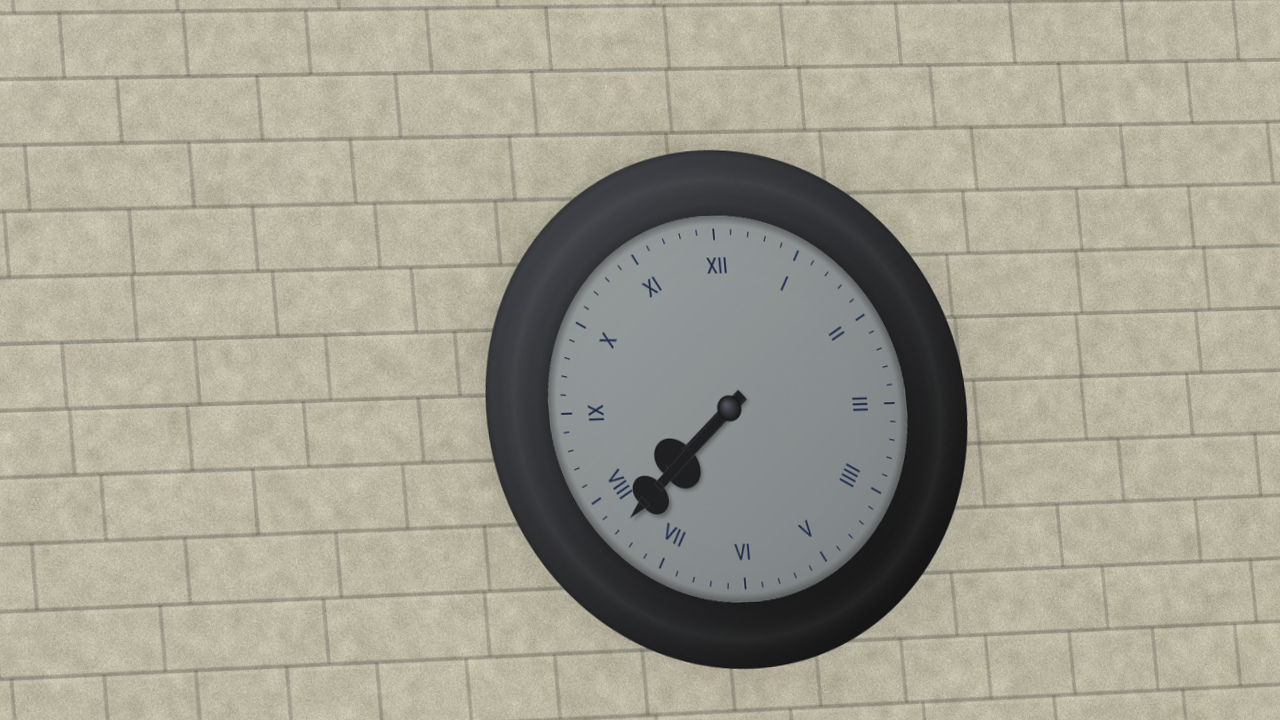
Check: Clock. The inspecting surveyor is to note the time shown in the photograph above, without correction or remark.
7:38
